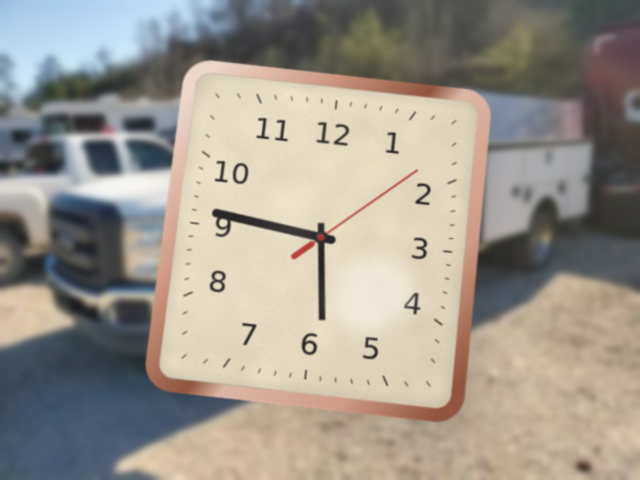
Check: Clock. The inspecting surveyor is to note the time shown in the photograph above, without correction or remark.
5:46:08
